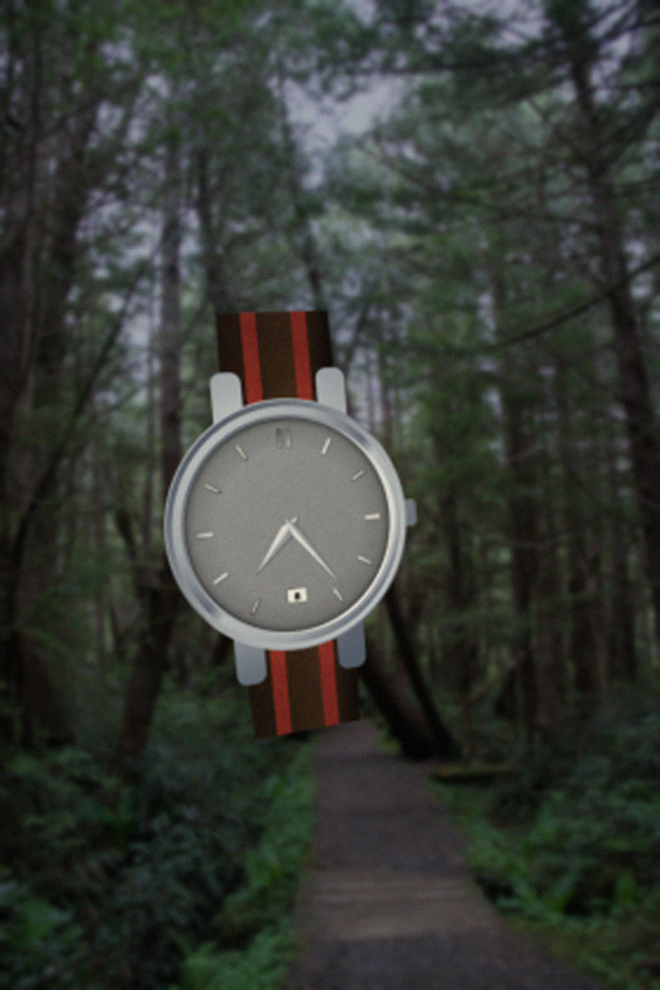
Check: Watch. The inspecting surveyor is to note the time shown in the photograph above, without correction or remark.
7:24
